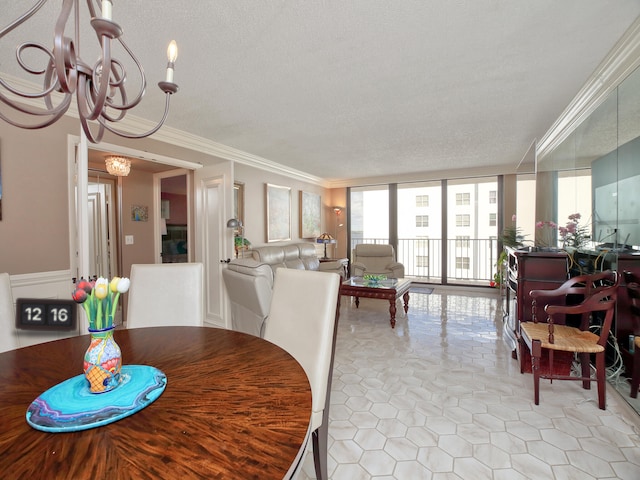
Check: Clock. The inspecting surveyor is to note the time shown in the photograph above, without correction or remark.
12:16
